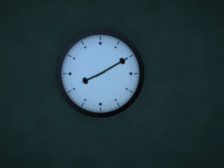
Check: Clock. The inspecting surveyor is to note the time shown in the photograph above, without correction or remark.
8:10
